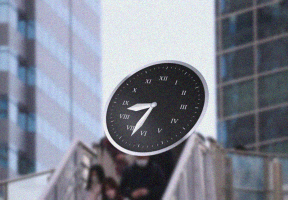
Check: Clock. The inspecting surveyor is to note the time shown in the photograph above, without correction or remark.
8:33
